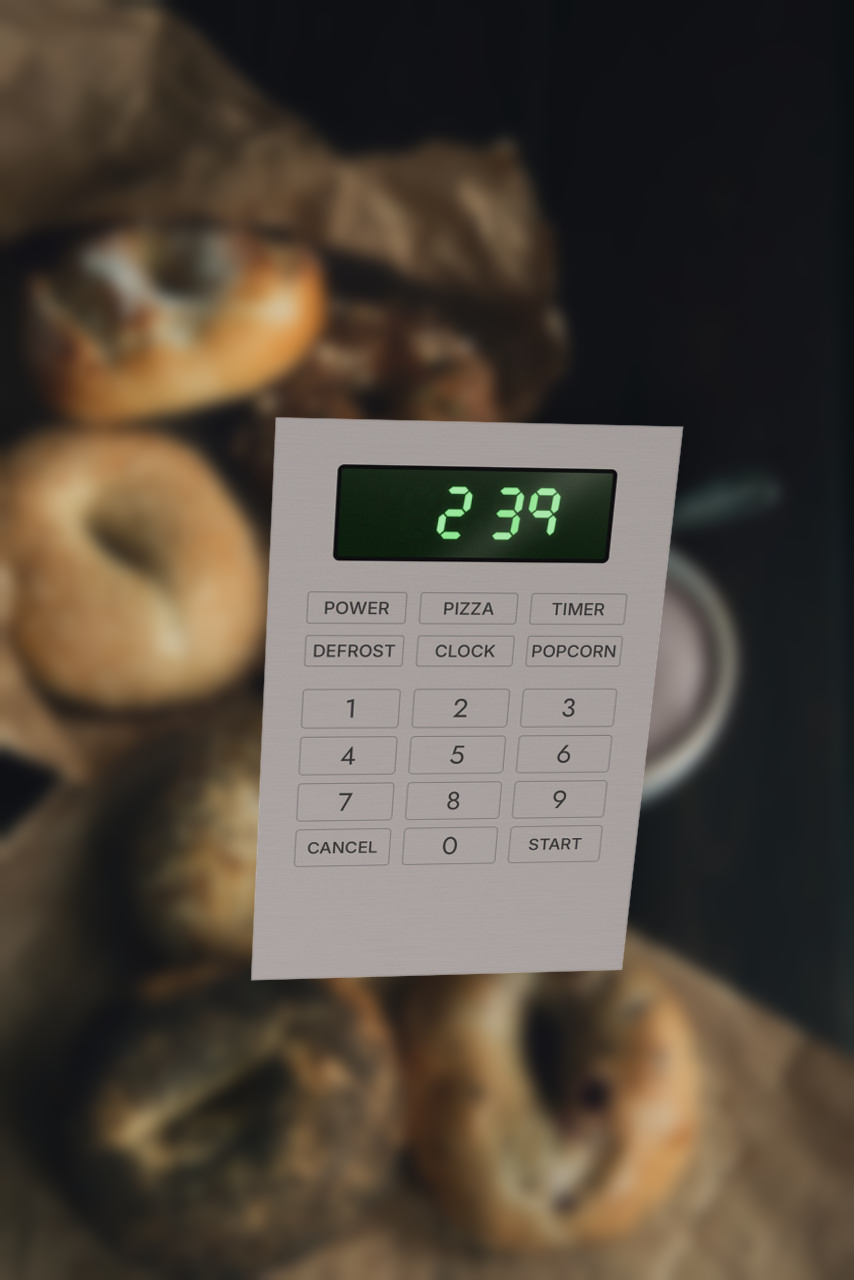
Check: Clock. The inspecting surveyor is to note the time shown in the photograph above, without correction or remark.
2:39
